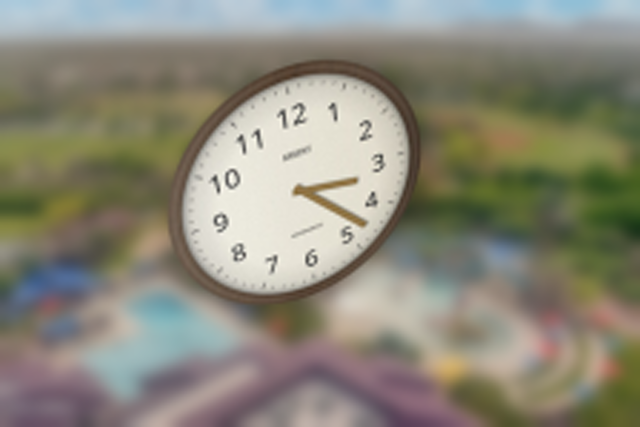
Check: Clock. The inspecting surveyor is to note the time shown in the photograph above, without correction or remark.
3:23
